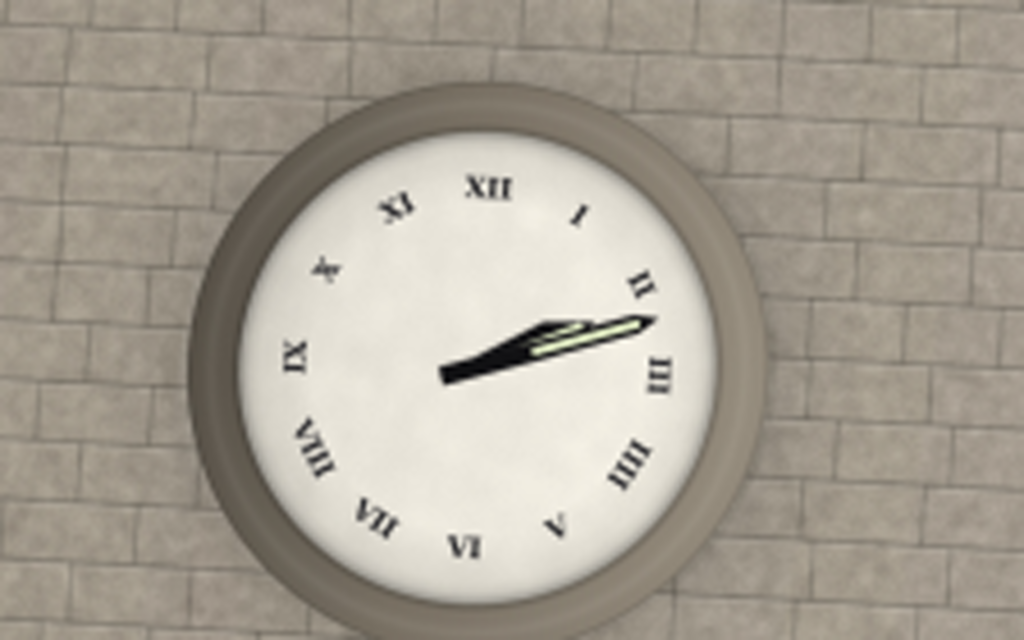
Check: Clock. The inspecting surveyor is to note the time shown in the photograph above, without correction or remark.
2:12
